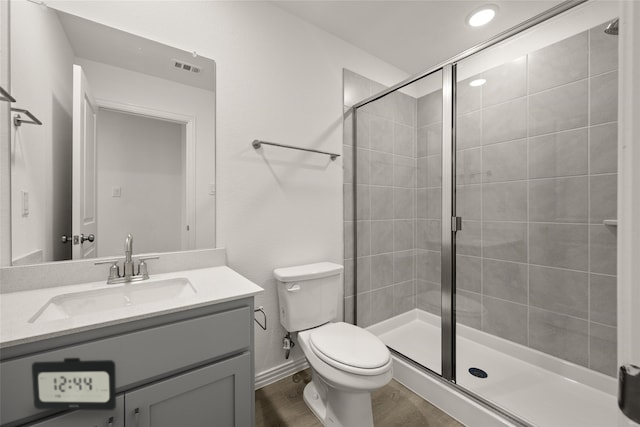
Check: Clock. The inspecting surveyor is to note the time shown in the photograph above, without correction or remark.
12:44
